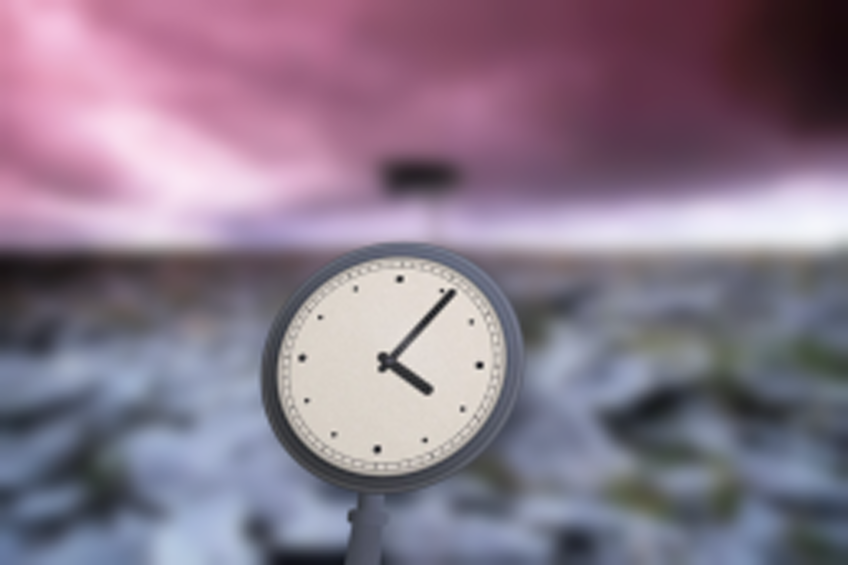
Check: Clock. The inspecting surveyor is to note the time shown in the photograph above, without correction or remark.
4:06
